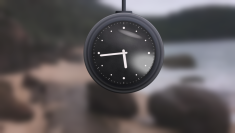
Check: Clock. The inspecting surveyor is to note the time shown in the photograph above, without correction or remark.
5:44
